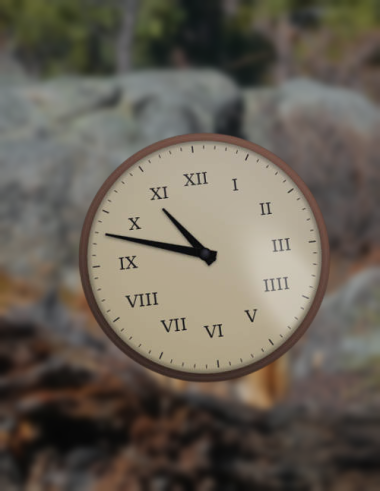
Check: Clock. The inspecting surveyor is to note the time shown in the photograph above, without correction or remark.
10:48
